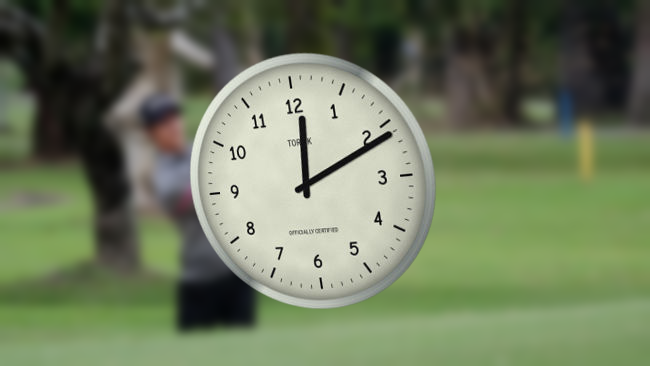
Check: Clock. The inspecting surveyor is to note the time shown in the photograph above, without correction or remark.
12:11
